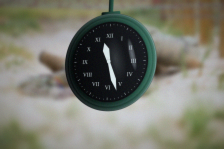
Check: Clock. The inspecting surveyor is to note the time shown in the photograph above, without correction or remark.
11:27
